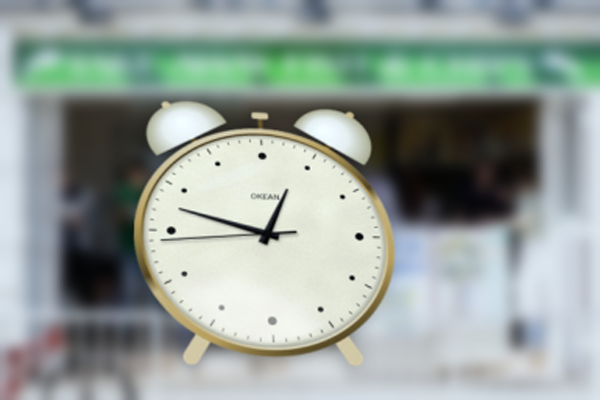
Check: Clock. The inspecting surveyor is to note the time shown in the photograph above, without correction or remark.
12:47:44
